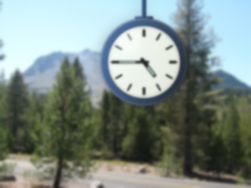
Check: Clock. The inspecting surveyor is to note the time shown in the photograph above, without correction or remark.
4:45
